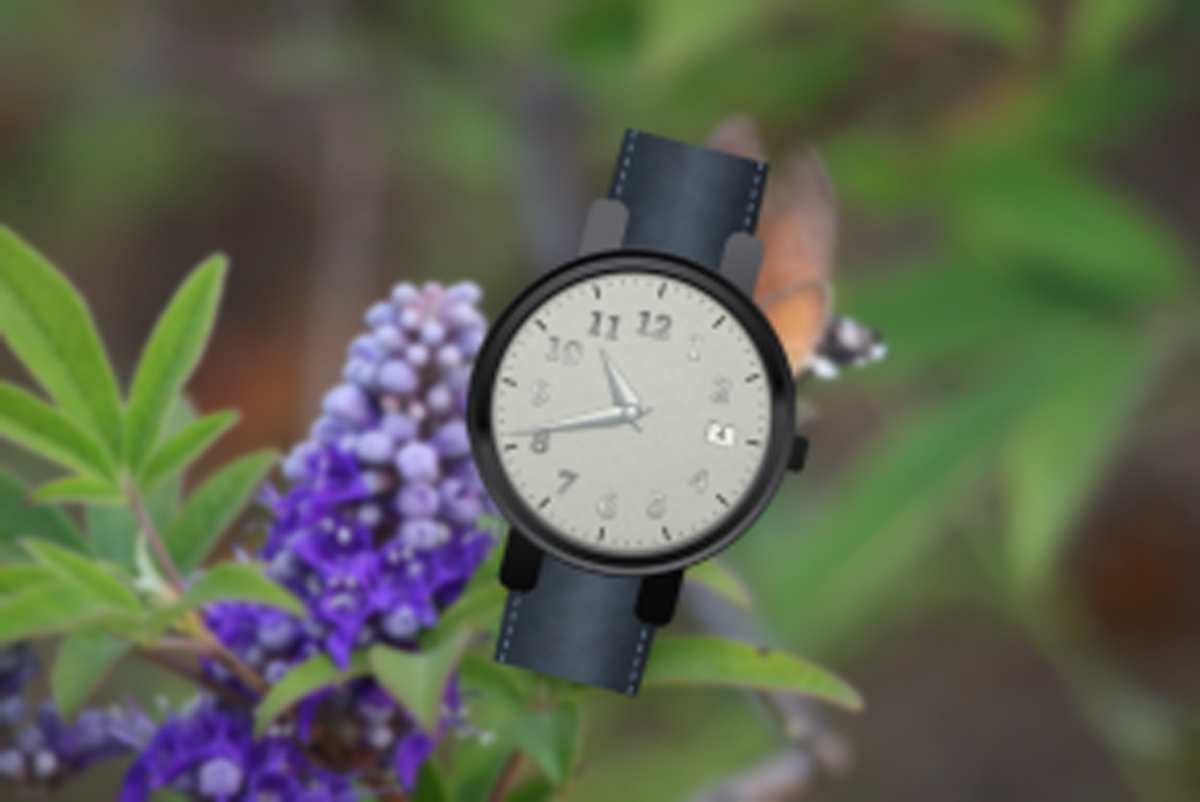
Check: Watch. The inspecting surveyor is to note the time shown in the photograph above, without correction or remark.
10:41
